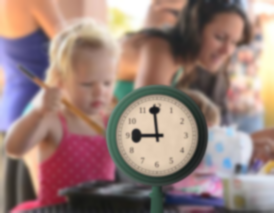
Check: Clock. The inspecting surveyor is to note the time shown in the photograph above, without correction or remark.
8:59
